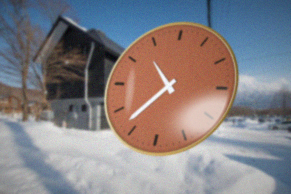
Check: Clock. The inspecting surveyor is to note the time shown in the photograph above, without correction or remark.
10:37
